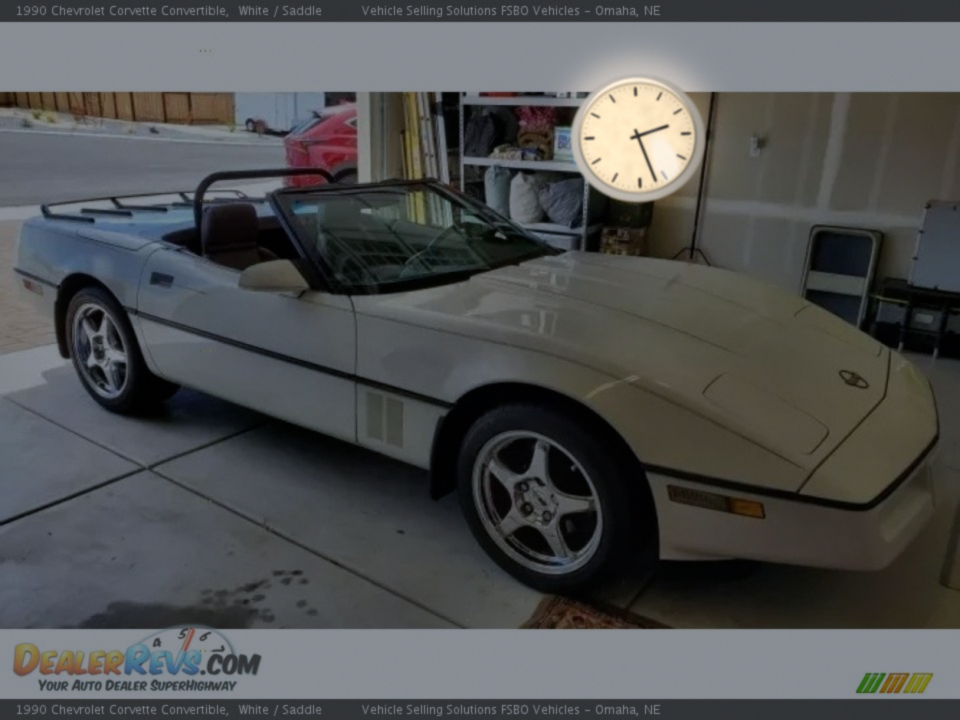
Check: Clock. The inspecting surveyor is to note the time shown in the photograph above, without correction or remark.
2:27
